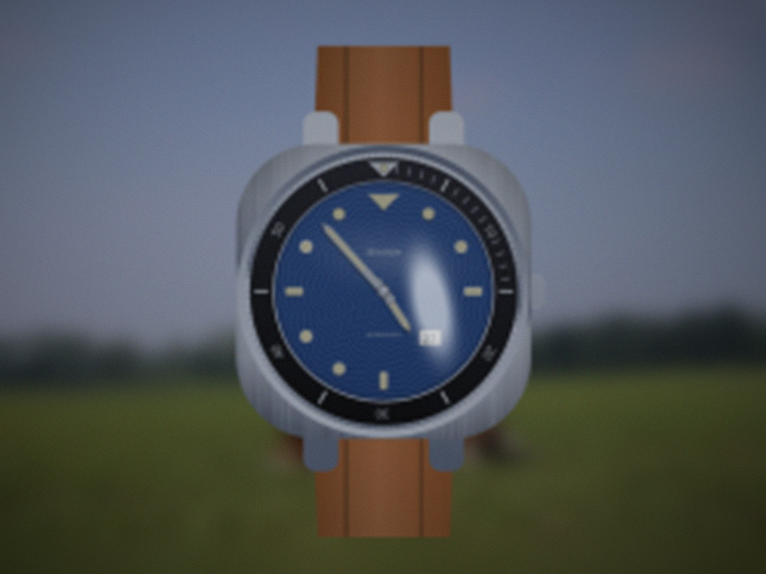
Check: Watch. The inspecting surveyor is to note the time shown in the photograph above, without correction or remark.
4:53
